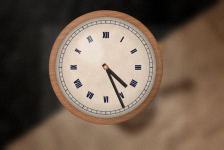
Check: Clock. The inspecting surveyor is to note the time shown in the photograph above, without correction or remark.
4:26
